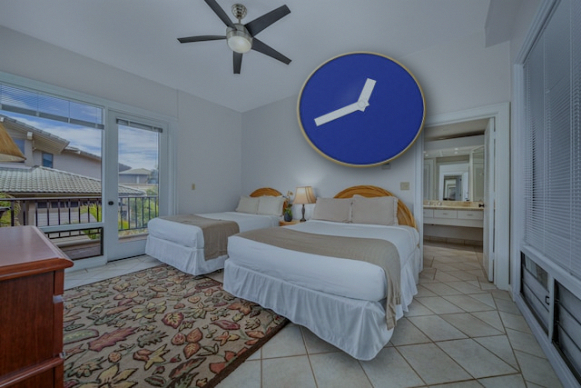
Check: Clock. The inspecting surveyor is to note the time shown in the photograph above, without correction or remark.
12:41
